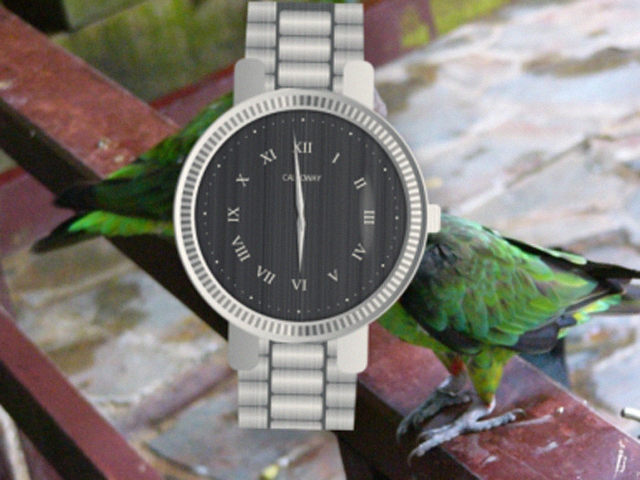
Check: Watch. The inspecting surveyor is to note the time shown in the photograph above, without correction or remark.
5:59
